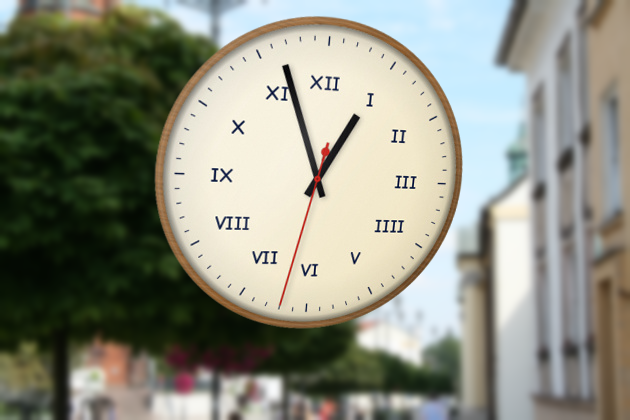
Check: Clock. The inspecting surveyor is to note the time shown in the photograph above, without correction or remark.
12:56:32
